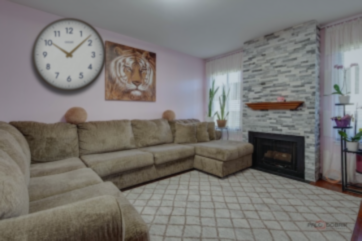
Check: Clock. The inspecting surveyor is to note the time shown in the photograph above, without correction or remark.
10:08
